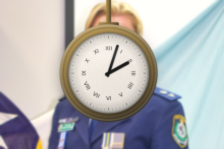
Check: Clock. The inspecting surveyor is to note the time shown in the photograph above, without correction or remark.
2:03
